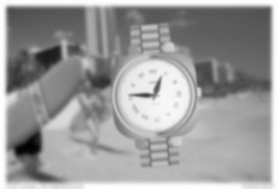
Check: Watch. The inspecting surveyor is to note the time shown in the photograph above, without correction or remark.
12:46
